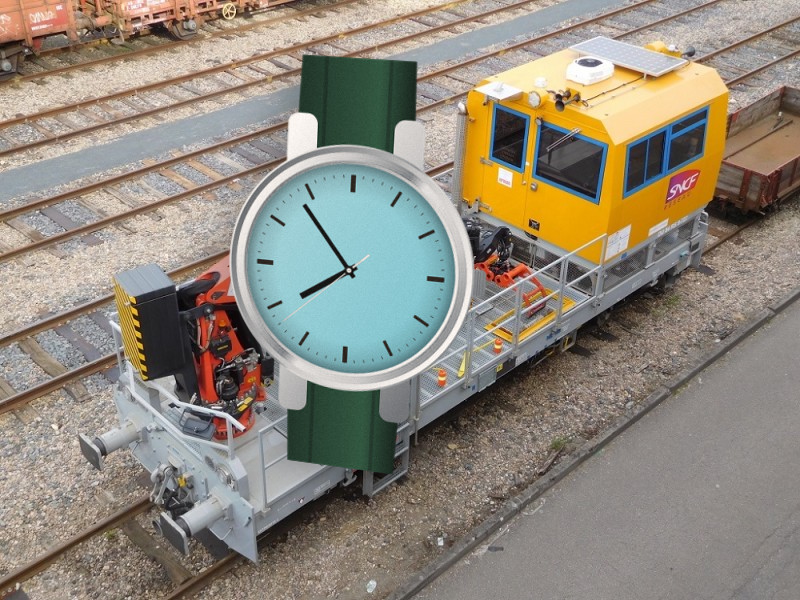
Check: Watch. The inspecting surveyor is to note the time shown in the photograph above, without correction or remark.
7:53:38
